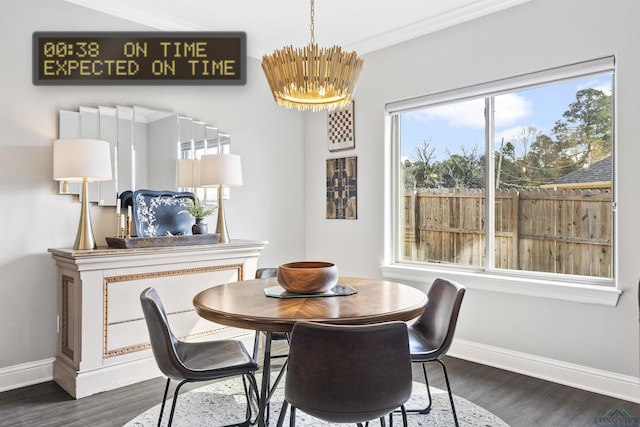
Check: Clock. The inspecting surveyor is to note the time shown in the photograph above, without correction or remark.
0:38
